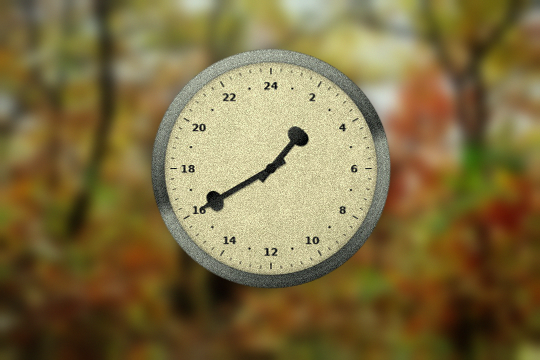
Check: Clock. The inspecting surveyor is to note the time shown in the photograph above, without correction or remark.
2:40
